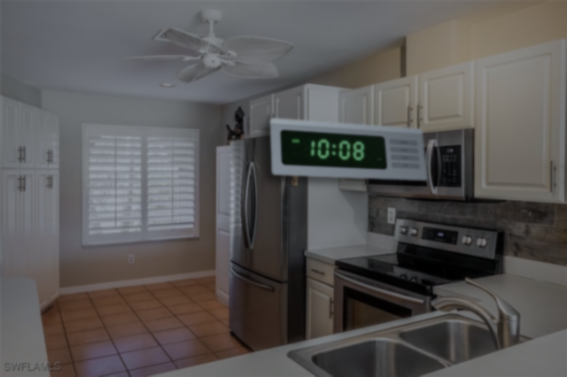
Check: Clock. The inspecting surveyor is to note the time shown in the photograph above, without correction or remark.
10:08
